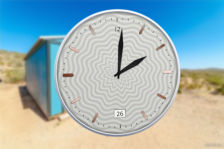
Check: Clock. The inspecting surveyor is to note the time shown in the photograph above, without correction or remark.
2:01
